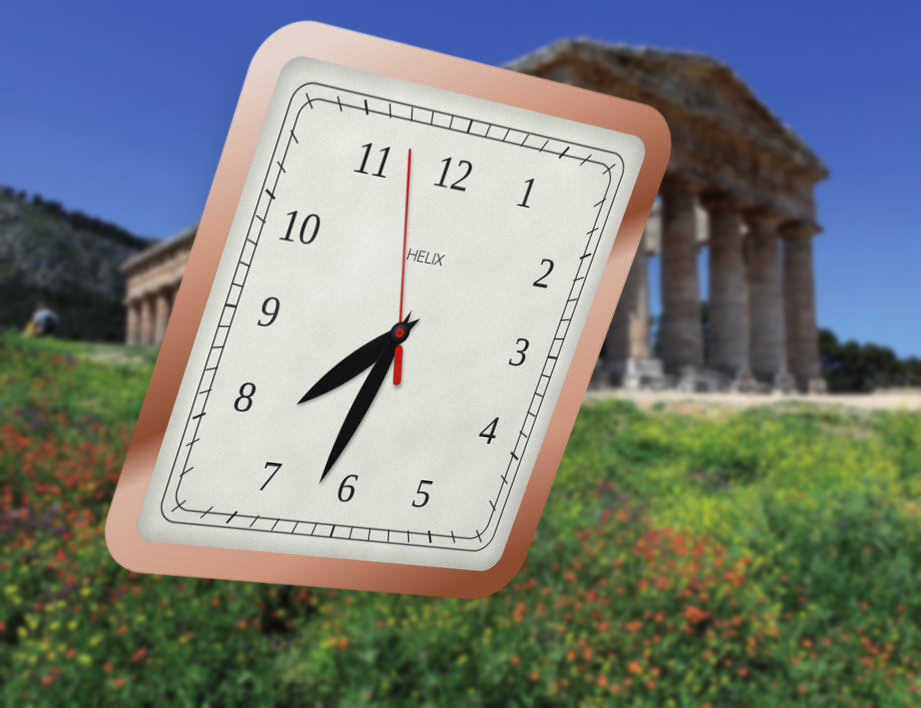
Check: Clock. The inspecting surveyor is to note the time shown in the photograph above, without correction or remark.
7:31:57
